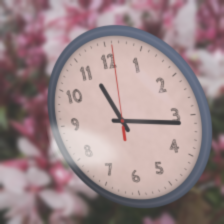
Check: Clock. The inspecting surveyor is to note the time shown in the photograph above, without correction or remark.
11:16:01
